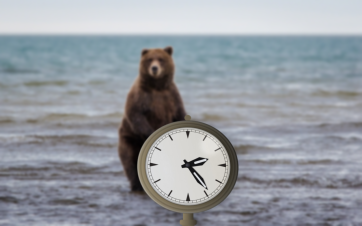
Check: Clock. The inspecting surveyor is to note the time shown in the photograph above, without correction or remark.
2:24
